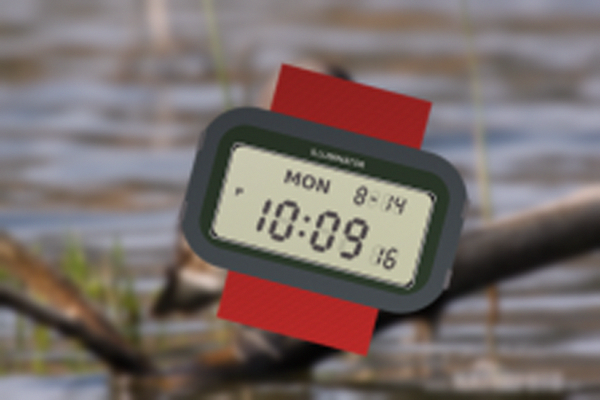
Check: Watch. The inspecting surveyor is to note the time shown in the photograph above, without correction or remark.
10:09:16
